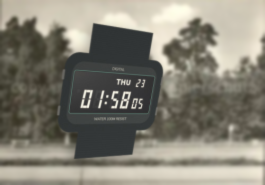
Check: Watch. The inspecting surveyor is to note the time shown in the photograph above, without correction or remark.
1:58:05
